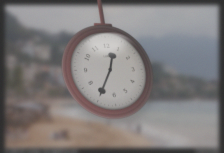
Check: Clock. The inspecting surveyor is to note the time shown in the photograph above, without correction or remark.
12:35
